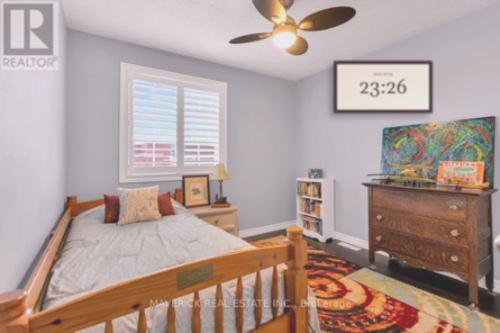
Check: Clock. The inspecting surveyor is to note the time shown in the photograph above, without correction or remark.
23:26
